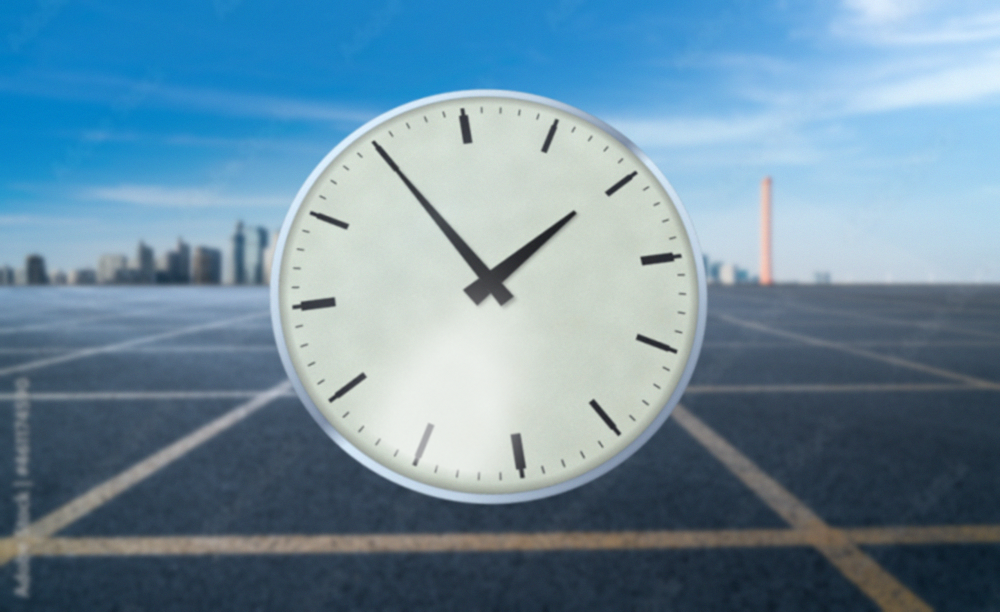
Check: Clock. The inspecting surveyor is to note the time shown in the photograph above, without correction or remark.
1:55
